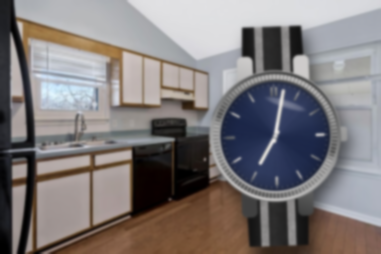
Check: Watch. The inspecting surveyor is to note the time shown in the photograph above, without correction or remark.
7:02
